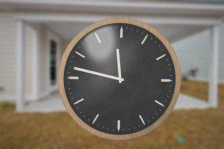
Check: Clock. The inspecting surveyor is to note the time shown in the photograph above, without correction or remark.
11:47
